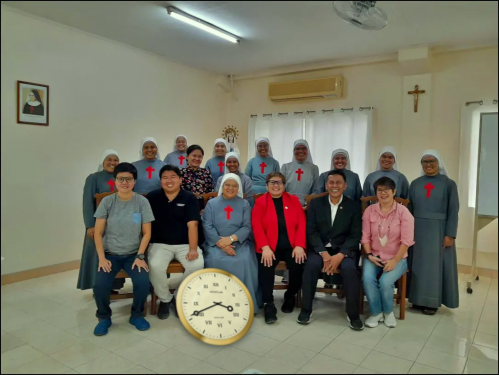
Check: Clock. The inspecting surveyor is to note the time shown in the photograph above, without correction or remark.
3:41
